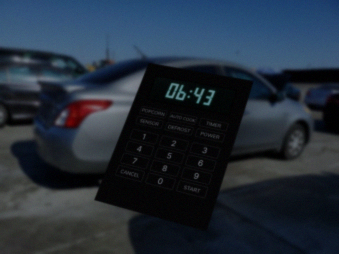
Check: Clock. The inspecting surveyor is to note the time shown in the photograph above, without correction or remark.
6:43
